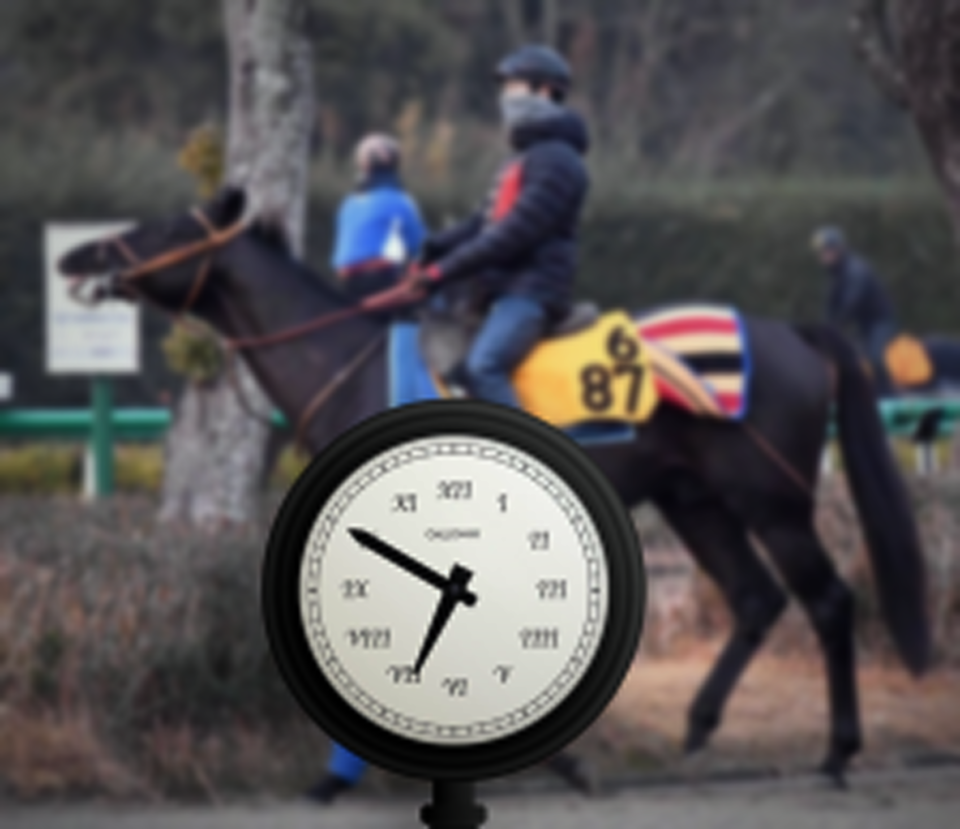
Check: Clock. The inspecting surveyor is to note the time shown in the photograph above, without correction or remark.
6:50
